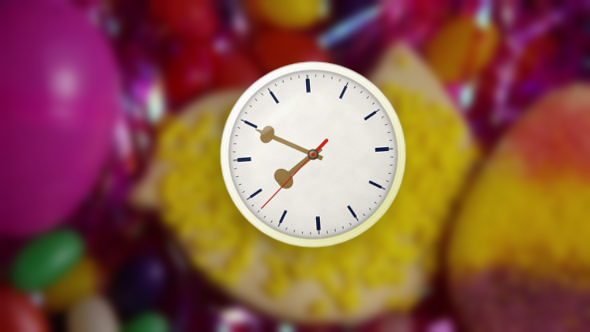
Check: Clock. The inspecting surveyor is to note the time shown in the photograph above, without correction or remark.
7:49:38
